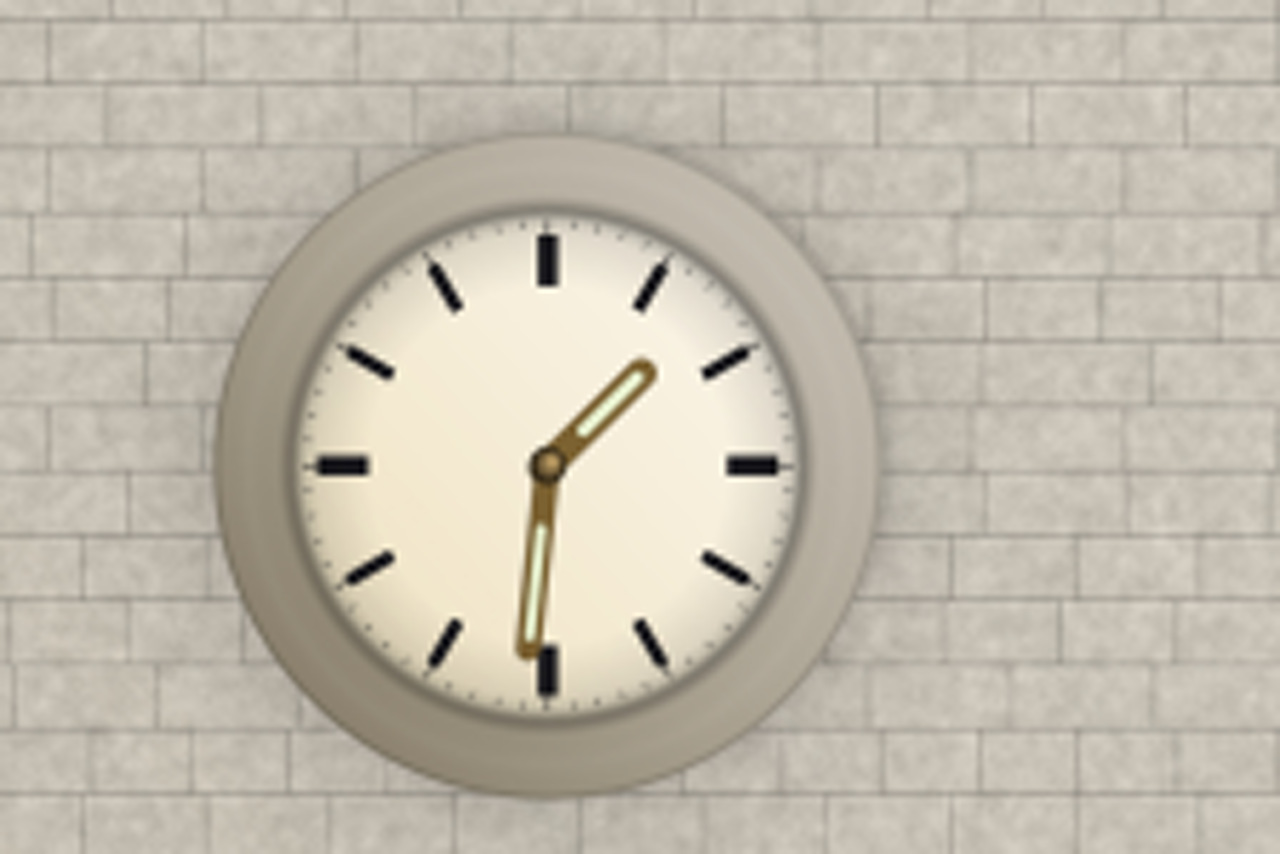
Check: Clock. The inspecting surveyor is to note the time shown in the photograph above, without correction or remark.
1:31
